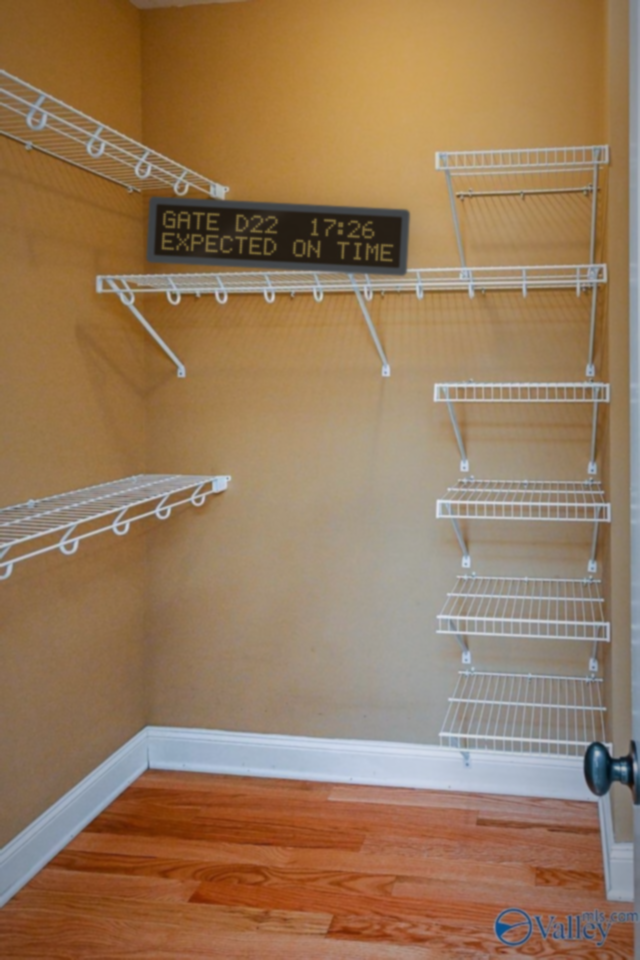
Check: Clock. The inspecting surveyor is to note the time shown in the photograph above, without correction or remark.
17:26
